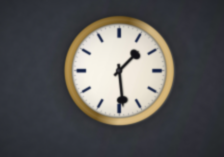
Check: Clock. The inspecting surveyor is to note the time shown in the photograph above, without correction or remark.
1:29
